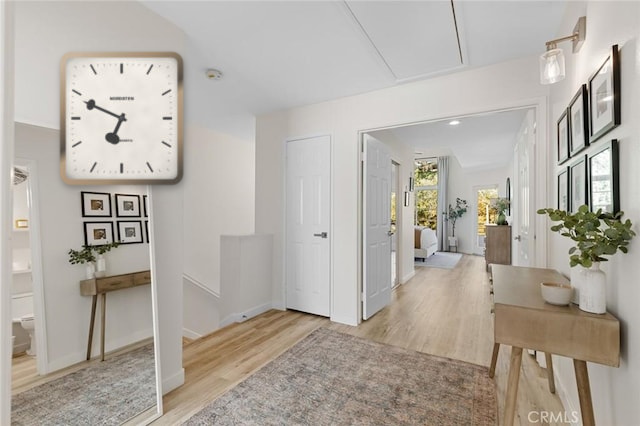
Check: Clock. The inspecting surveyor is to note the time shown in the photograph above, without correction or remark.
6:49
